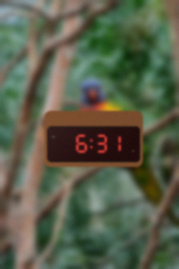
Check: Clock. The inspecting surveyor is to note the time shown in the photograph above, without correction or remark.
6:31
